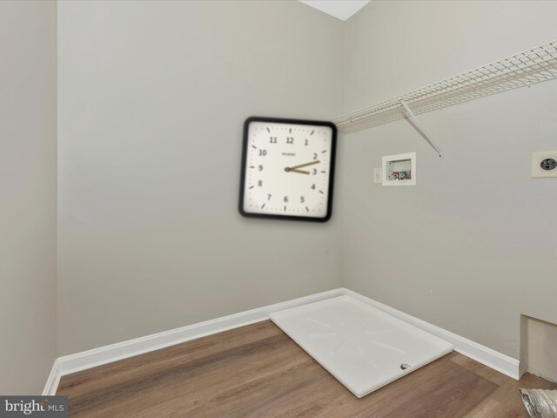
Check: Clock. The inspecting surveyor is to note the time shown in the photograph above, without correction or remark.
3:12
